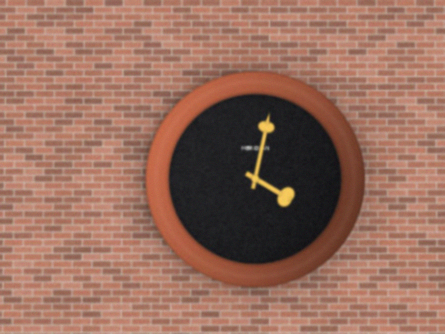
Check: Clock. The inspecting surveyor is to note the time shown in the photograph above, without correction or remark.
4:02
